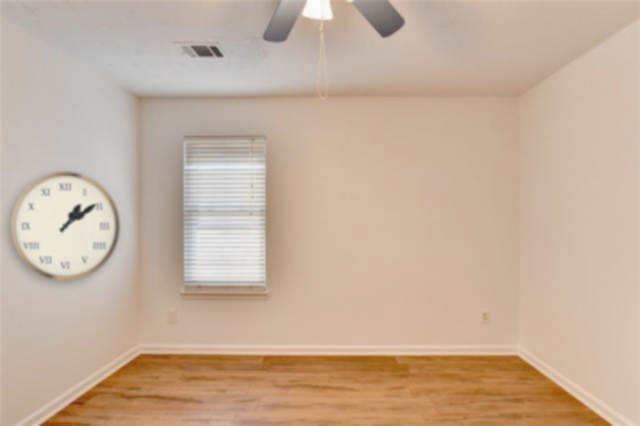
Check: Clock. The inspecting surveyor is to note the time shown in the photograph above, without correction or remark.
1:09
